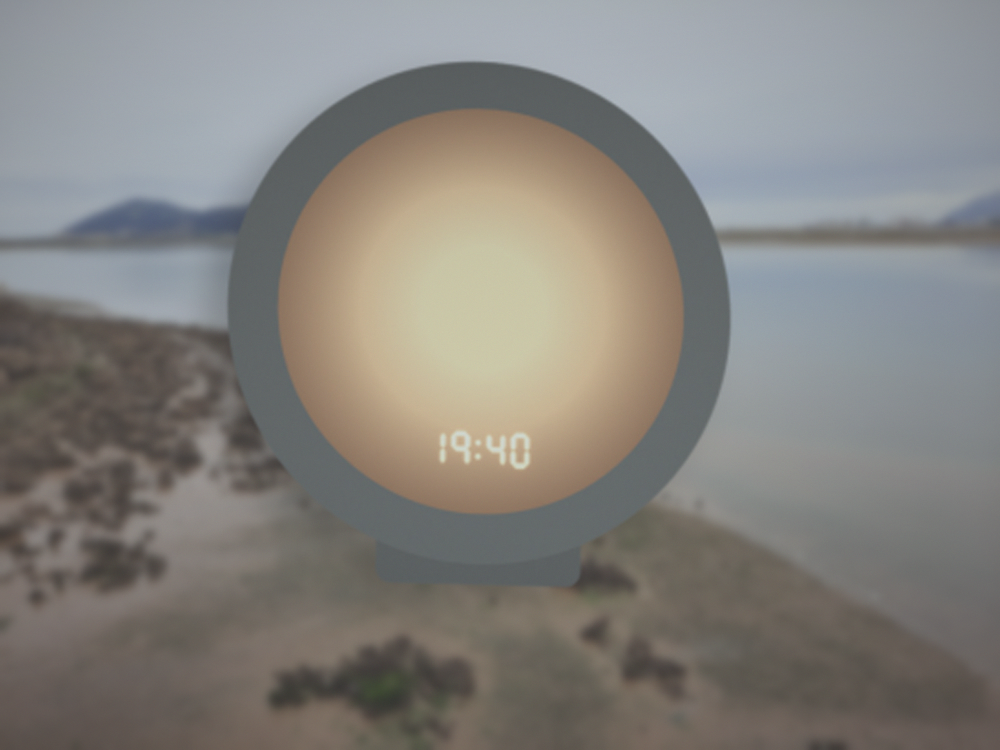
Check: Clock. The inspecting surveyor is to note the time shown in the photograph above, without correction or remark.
19:40
